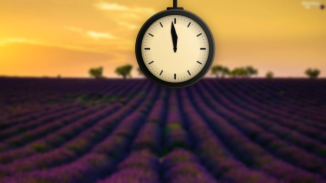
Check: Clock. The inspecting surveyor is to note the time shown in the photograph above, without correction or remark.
11:59
